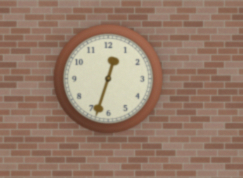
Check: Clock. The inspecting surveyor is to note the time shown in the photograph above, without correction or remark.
12:33
